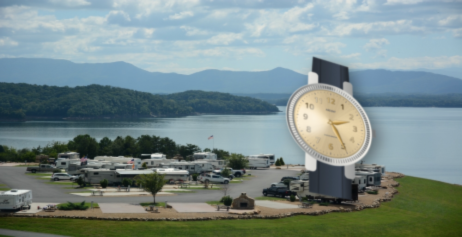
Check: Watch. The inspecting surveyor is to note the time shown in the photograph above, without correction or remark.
2:25
